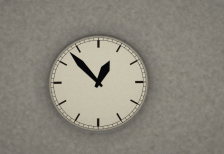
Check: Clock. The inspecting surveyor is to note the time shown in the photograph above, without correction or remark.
12:53
